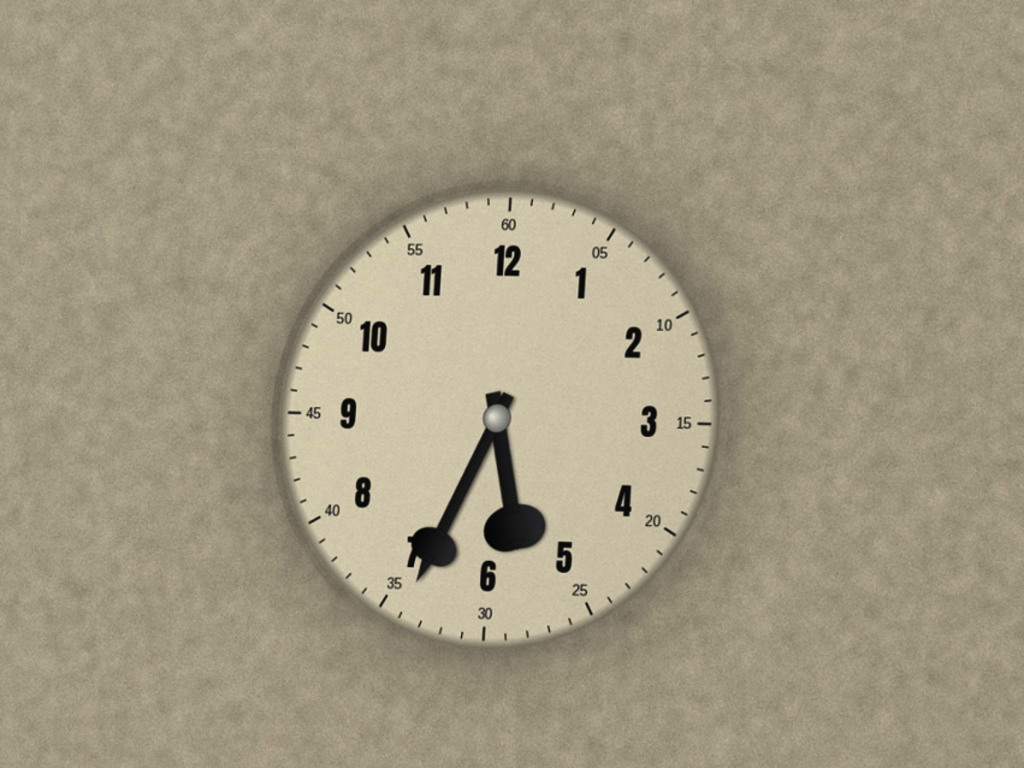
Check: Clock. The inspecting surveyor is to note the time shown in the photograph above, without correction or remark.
5:34
